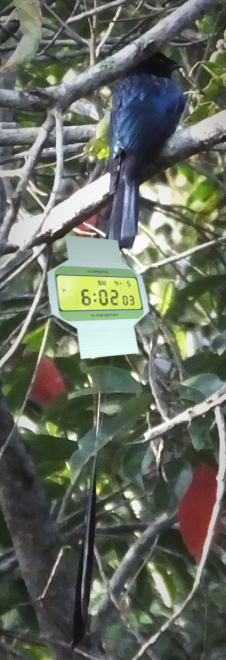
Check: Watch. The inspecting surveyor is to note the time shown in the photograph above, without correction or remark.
6:02:03
